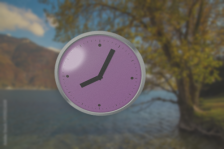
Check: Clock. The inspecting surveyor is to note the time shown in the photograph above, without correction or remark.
8:04
